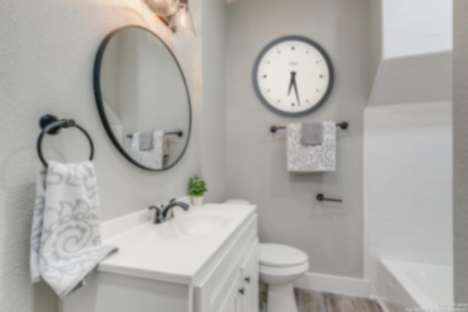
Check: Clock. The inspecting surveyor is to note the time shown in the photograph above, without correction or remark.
6:28
